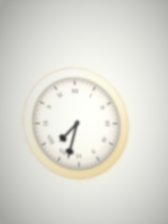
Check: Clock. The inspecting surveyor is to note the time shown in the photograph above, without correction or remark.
7:33
